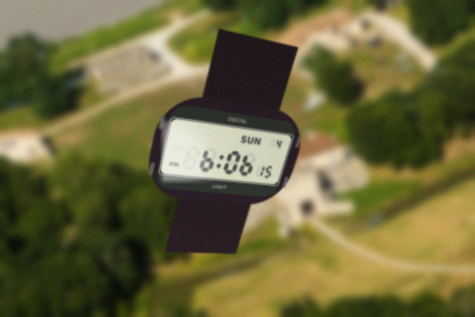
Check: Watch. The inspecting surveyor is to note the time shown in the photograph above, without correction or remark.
6:06:15
